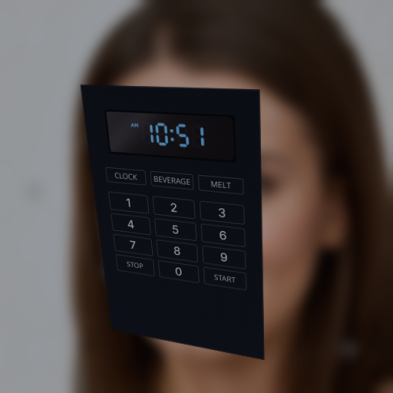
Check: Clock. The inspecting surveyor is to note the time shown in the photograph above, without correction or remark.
10:51
